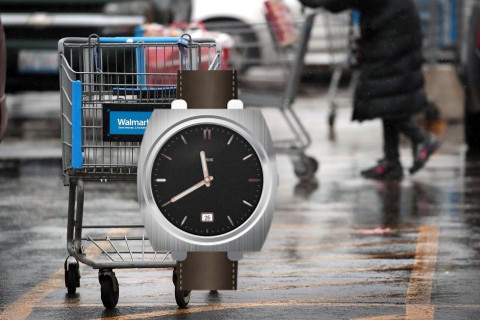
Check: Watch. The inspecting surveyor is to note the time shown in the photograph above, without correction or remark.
11:40
